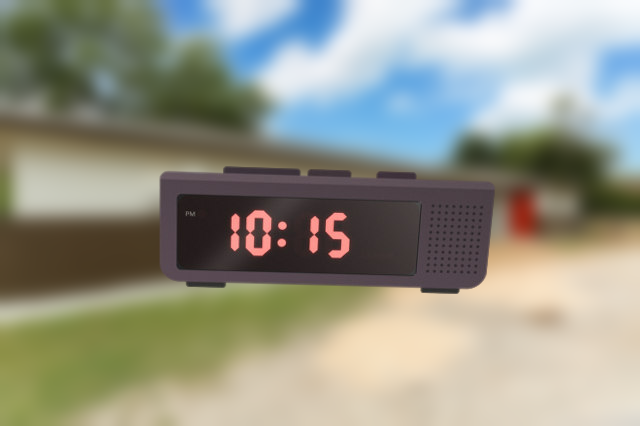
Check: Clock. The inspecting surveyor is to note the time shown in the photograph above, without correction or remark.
10:15
